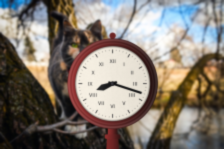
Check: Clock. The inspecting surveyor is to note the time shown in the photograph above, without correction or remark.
8:18
